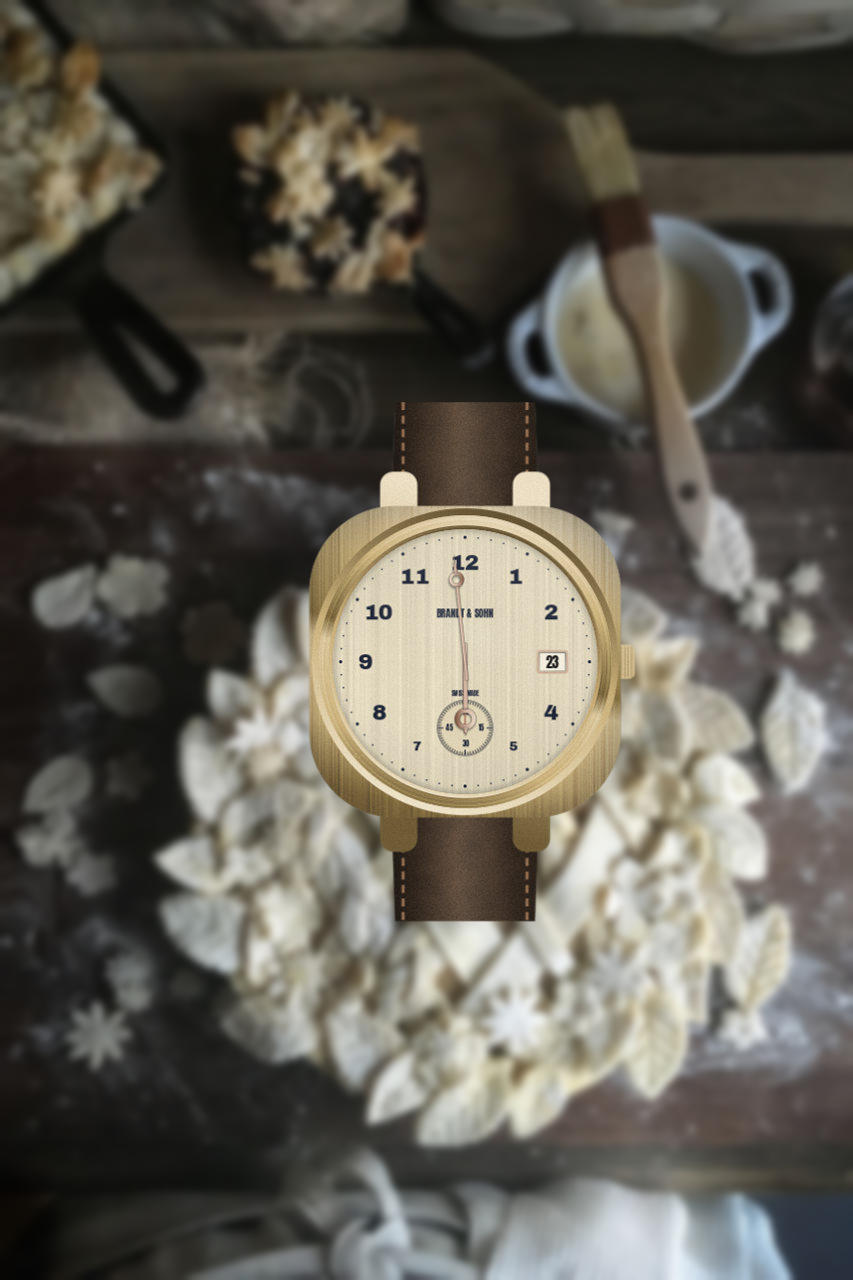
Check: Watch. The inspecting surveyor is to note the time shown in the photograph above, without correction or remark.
5:59
